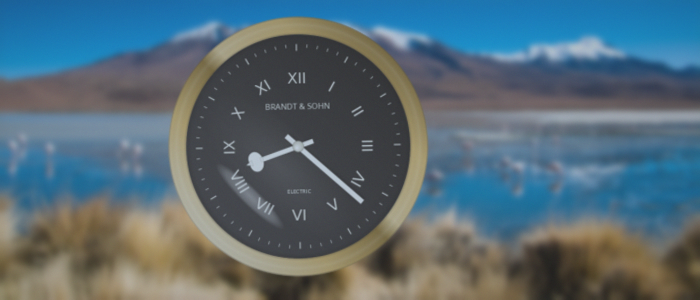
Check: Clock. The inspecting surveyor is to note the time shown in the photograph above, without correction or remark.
8:22
